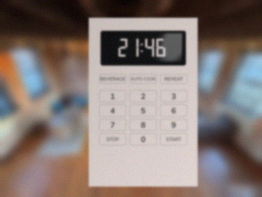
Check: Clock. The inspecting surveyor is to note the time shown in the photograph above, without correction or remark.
21:46
